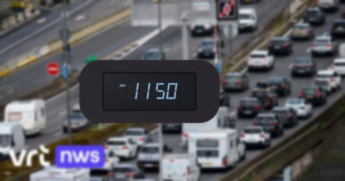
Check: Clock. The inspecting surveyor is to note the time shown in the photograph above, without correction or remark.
11:50
